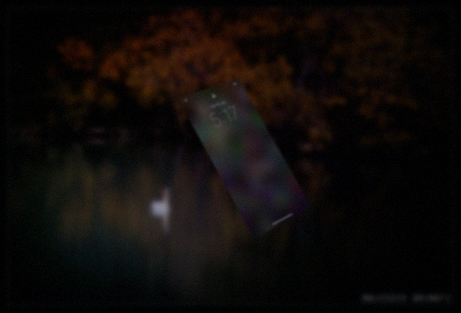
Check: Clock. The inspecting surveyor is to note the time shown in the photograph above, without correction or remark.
5:17
